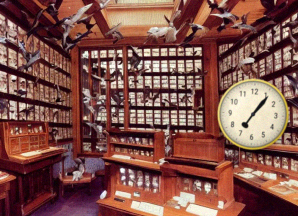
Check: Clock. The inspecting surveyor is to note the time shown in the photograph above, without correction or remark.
7:06
